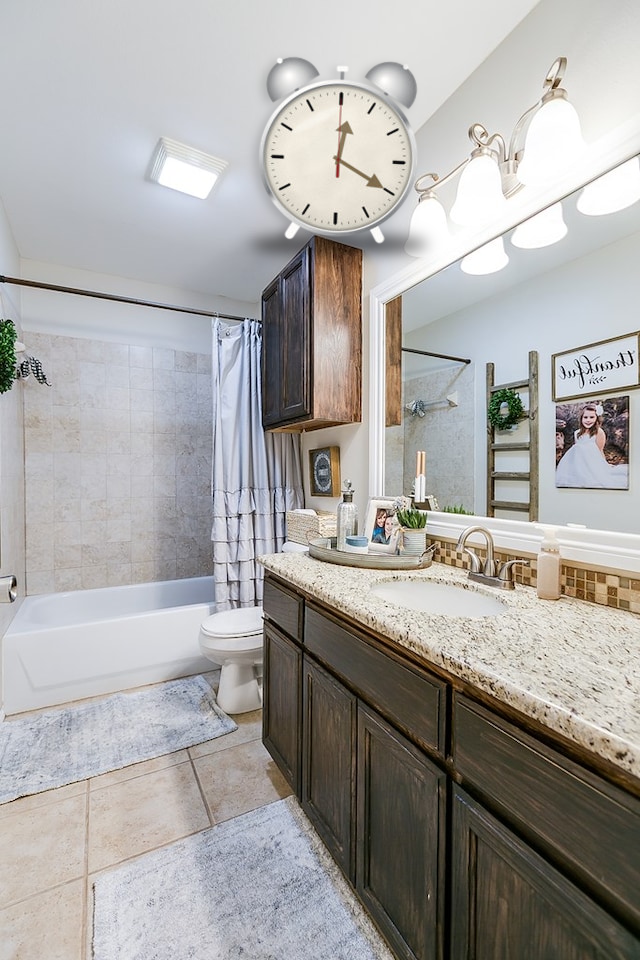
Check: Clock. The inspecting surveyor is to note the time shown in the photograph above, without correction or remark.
12:20:00
